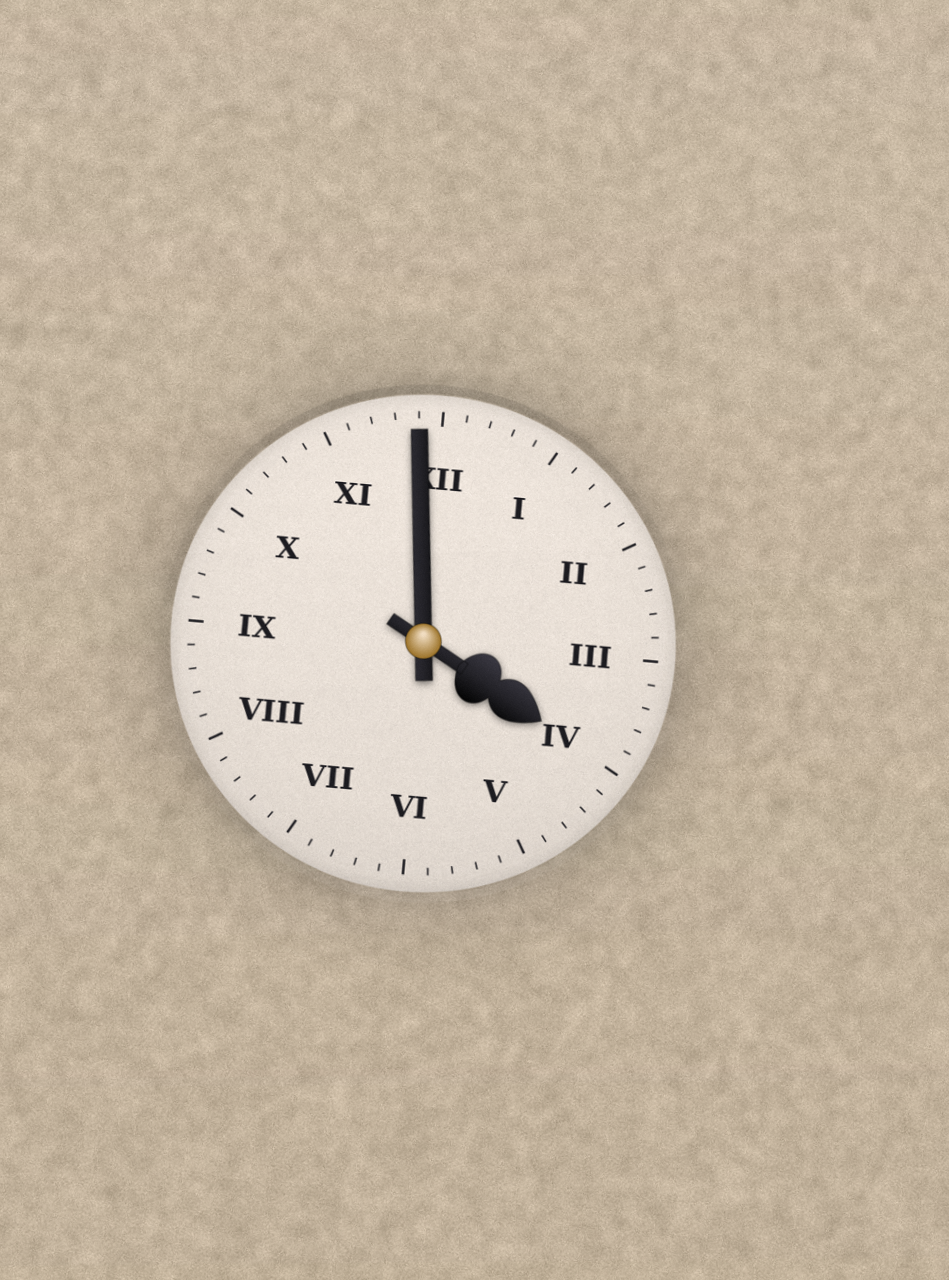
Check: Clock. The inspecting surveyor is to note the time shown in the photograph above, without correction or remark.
3:59
